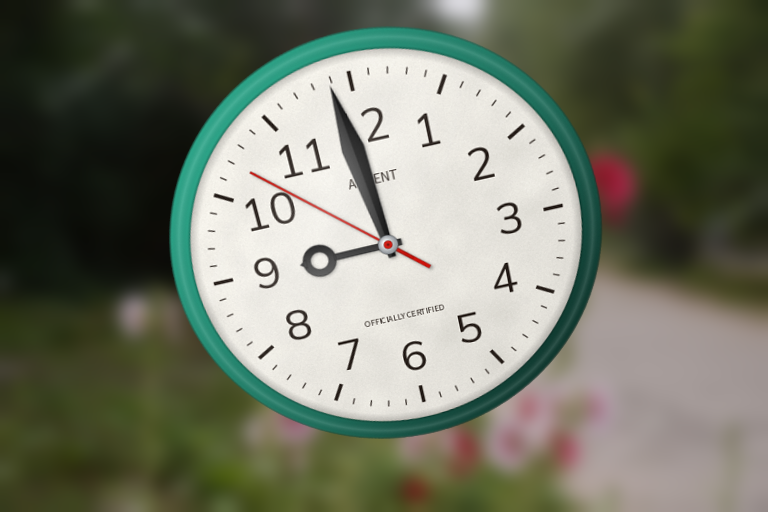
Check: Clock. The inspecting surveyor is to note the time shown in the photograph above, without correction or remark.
8:58:52
